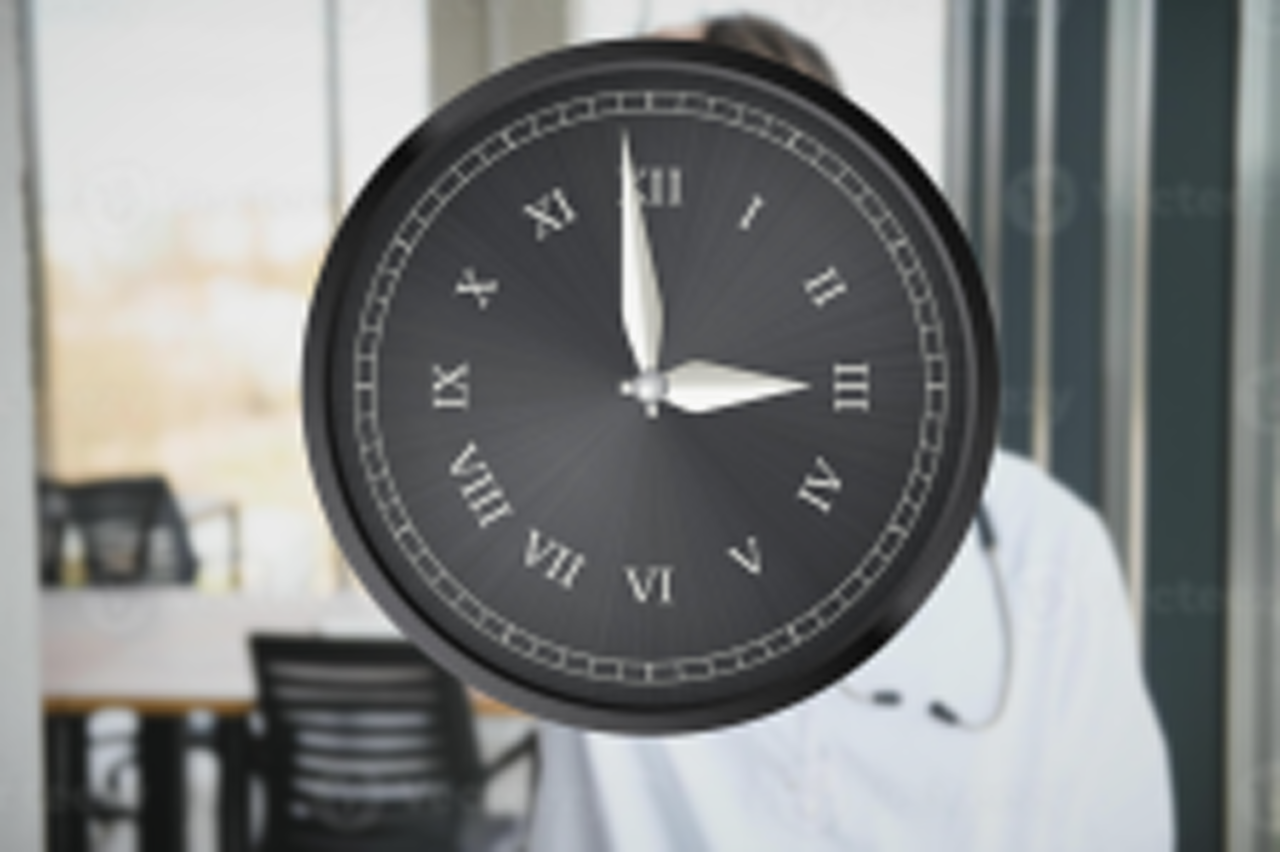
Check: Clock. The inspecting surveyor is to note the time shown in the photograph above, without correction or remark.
2:59
